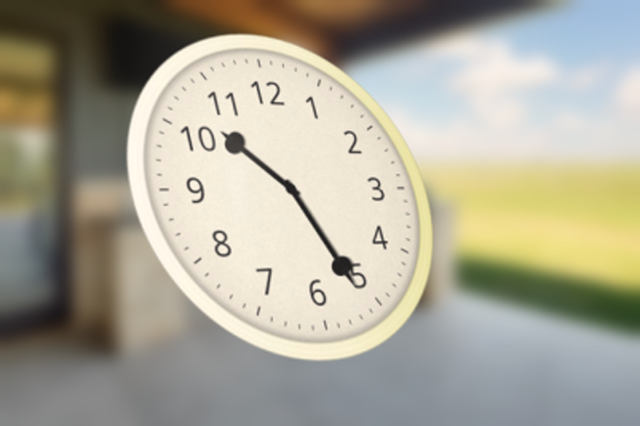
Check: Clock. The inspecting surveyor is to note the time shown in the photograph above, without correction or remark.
10:26
